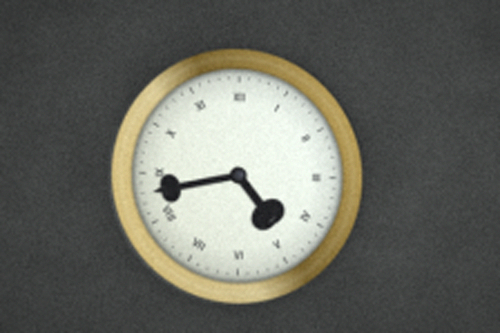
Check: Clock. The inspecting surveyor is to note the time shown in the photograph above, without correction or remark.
4:43
